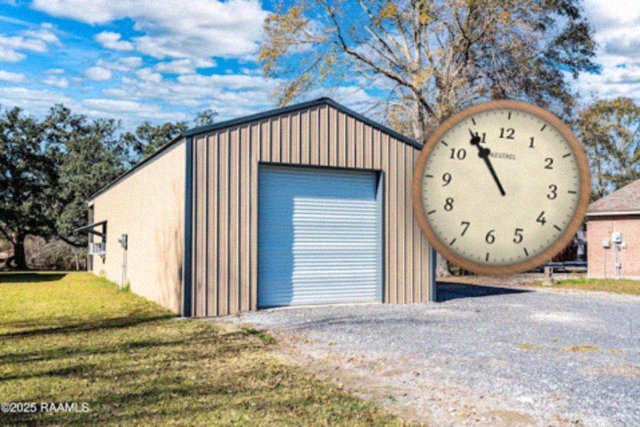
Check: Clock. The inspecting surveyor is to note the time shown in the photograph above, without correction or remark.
10:54
